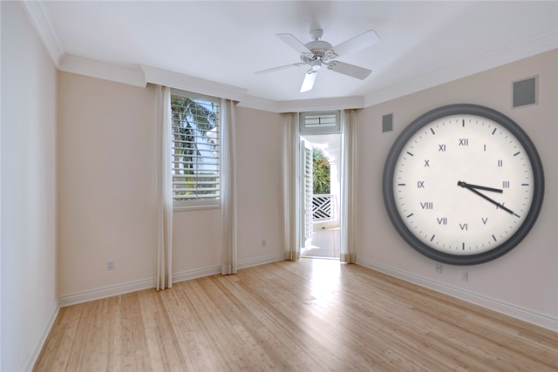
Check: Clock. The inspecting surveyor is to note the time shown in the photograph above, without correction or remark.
3:20
